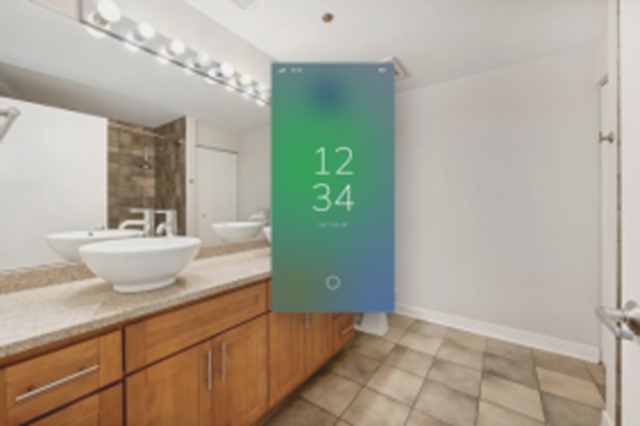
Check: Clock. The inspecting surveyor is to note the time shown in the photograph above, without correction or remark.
12:34
